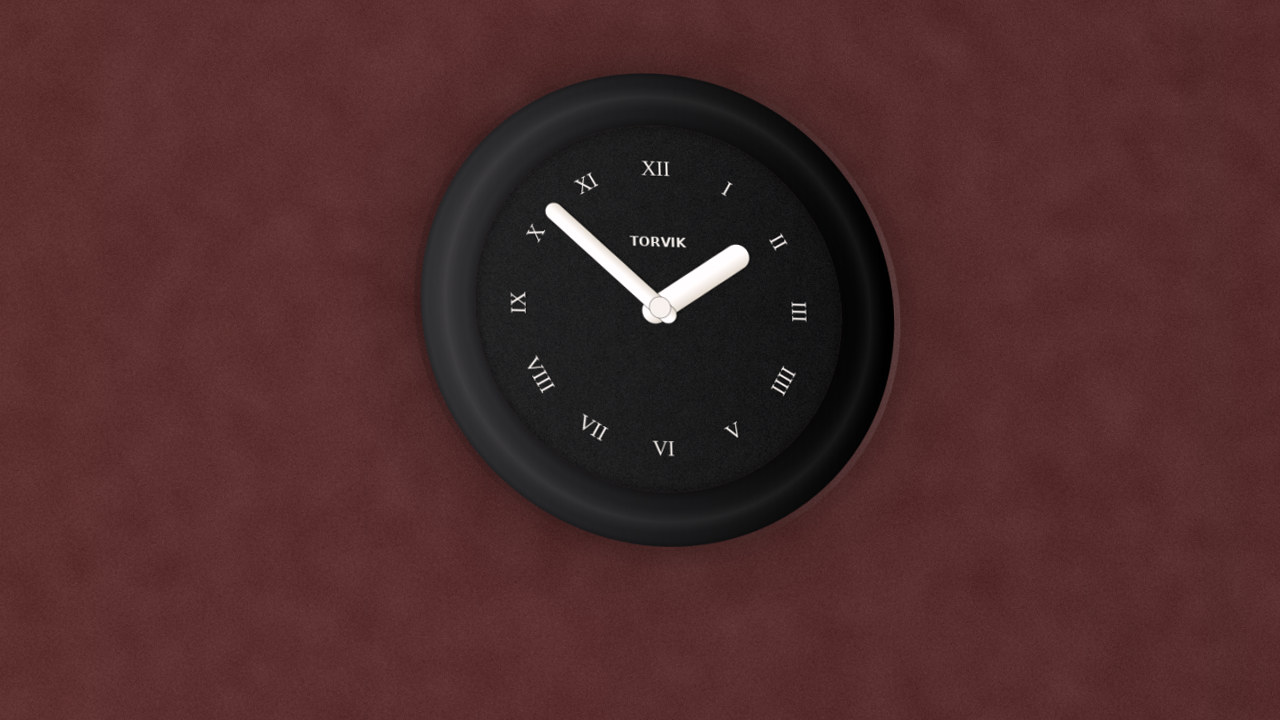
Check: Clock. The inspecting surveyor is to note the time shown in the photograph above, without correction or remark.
1:52
